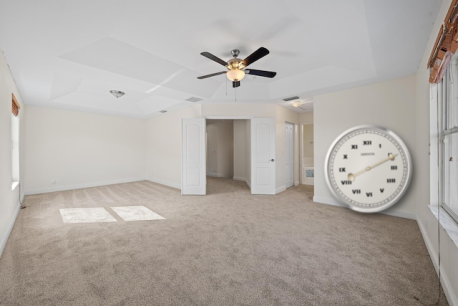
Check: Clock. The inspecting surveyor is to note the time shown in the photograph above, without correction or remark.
8:11
